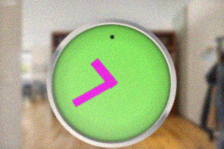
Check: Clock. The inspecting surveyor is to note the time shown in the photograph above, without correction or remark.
10:40
